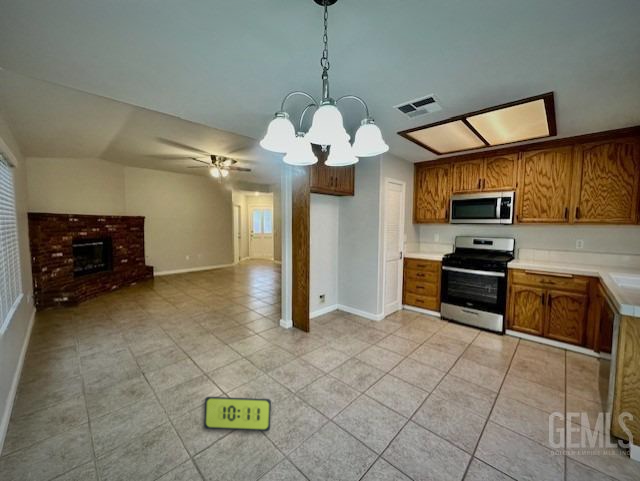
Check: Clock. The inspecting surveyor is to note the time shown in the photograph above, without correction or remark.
10:11
